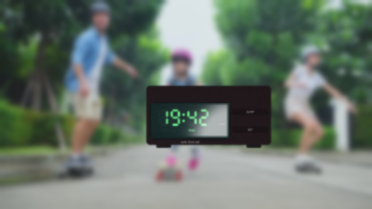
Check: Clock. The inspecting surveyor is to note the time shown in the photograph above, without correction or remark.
19:42
